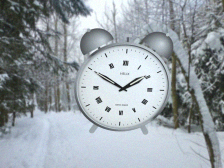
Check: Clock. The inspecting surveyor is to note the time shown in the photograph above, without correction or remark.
1:50
